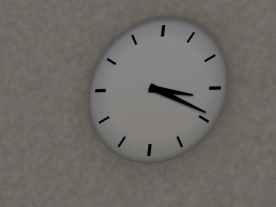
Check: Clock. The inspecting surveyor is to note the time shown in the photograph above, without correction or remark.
3:19
